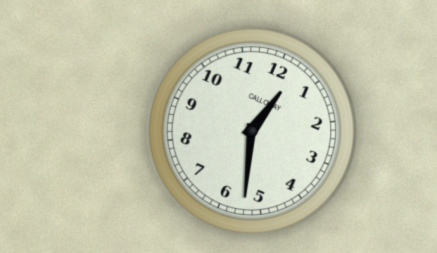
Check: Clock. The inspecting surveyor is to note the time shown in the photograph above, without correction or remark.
12:27
